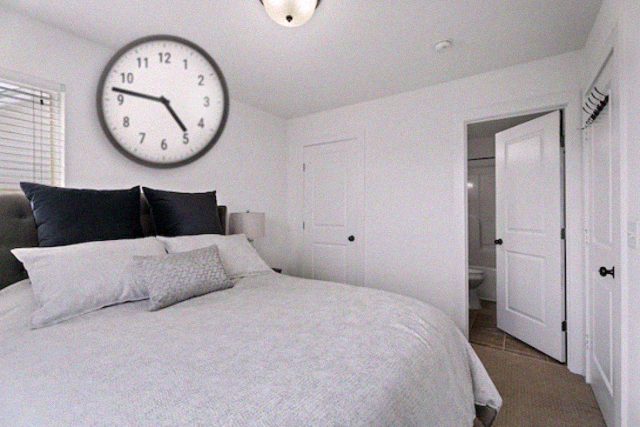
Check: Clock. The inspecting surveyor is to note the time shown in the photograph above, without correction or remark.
4:47
